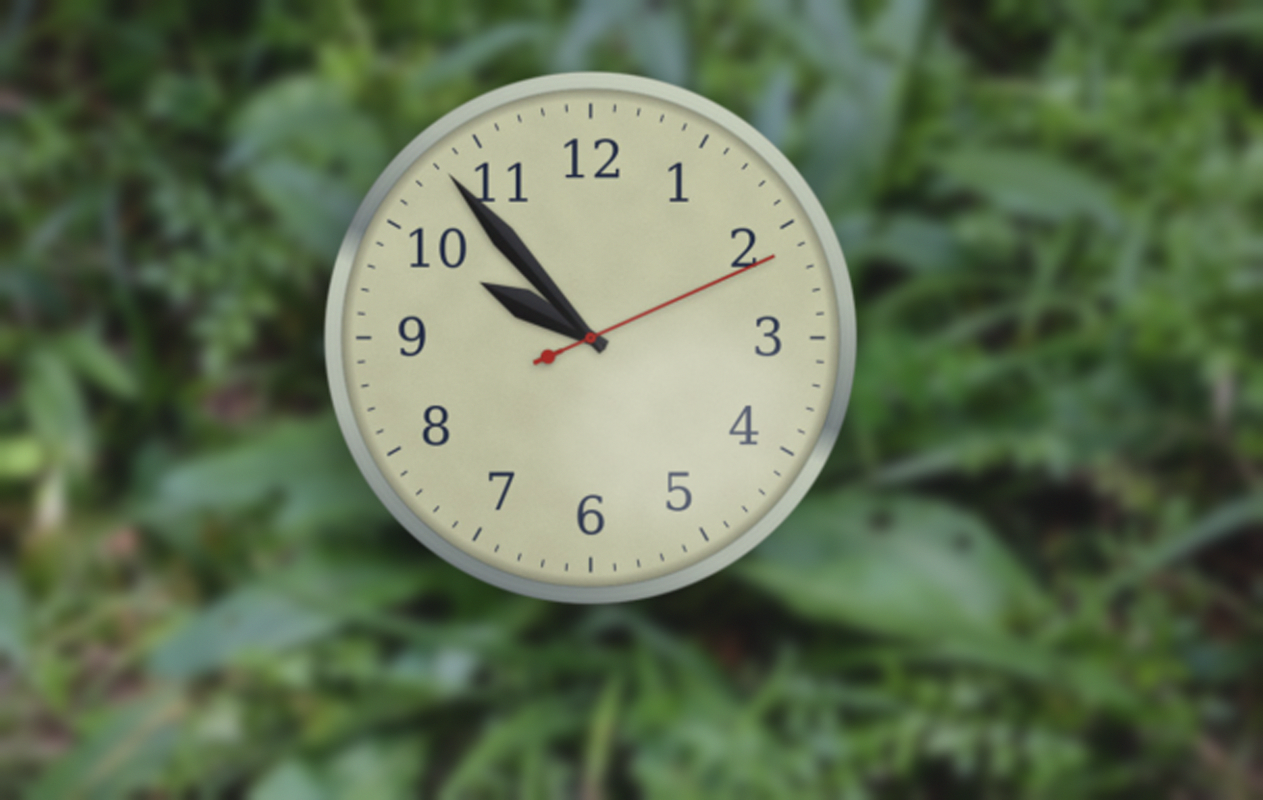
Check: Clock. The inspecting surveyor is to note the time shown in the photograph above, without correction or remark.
9:53:11
